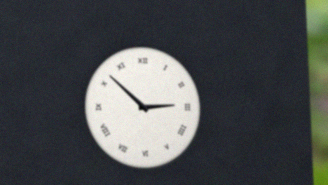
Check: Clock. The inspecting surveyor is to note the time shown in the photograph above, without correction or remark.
2:52
